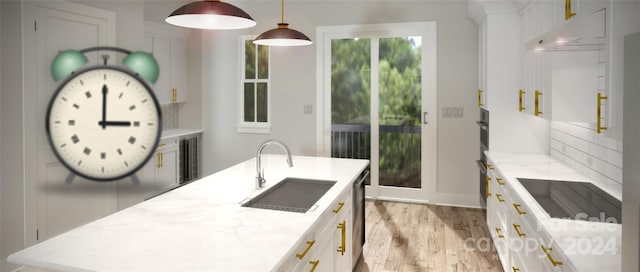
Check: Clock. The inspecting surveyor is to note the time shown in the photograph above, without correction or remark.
3:00
